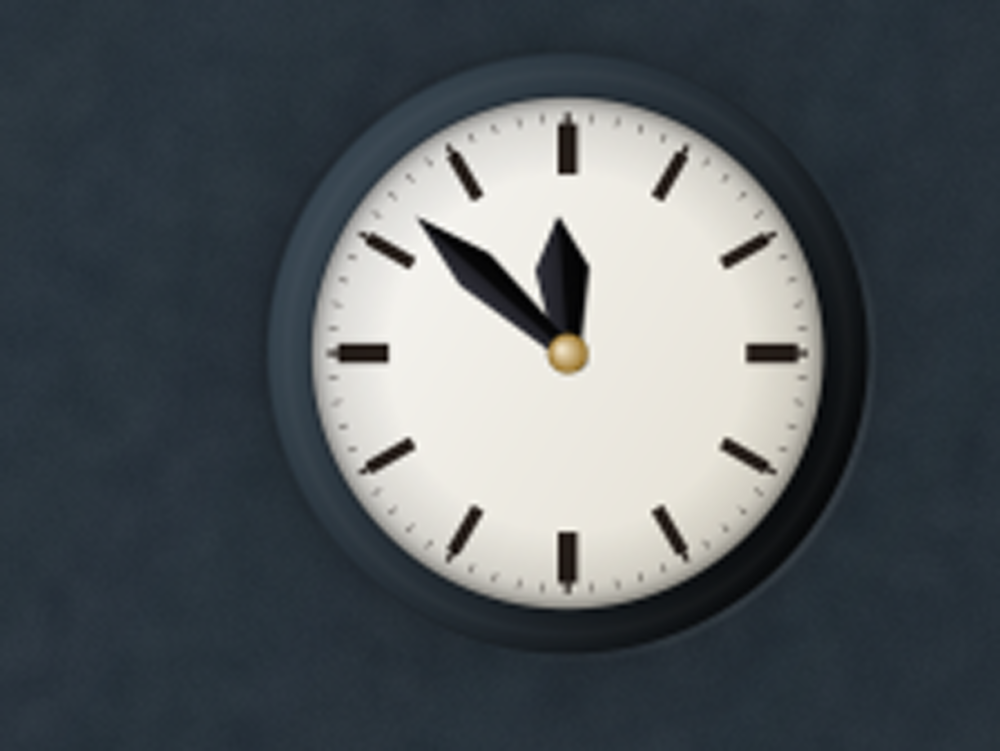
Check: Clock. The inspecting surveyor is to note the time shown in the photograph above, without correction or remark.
11:52
